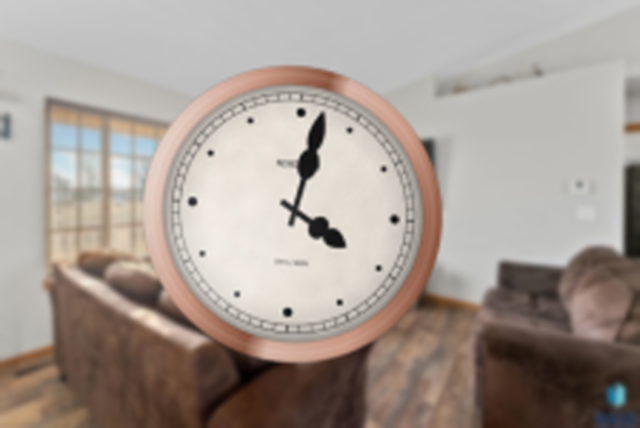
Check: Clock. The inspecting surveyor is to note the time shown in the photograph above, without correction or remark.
4:02
